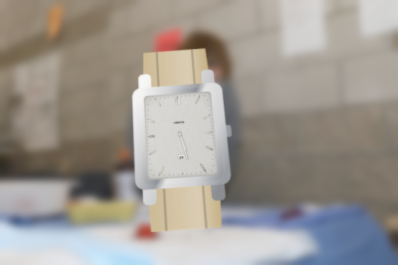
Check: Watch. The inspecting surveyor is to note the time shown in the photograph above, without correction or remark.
5:28
